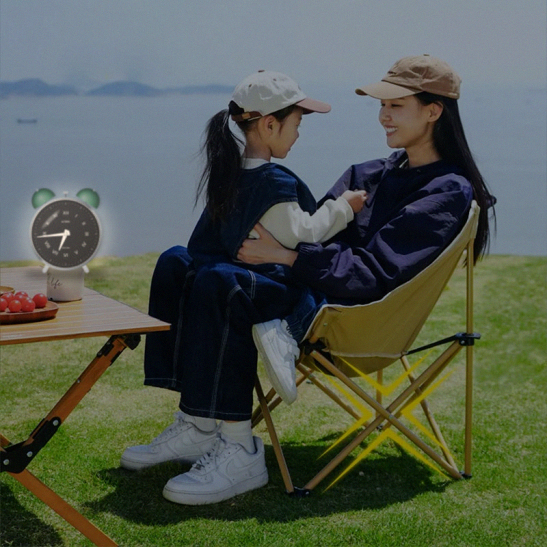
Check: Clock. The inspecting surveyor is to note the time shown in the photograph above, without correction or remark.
6:44
